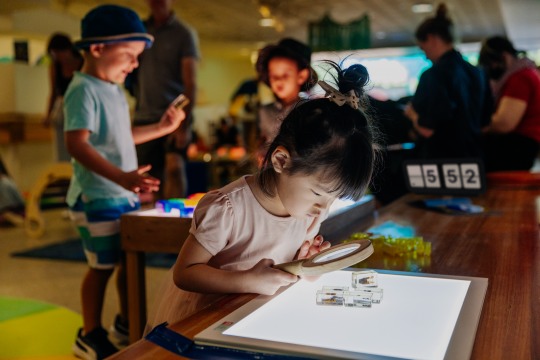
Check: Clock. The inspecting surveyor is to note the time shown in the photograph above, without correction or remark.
5:52
